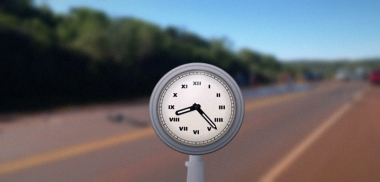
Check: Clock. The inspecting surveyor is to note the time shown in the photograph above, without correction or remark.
8:23
